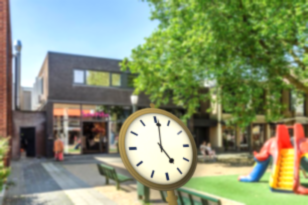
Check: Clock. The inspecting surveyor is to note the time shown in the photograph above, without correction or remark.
5:01
